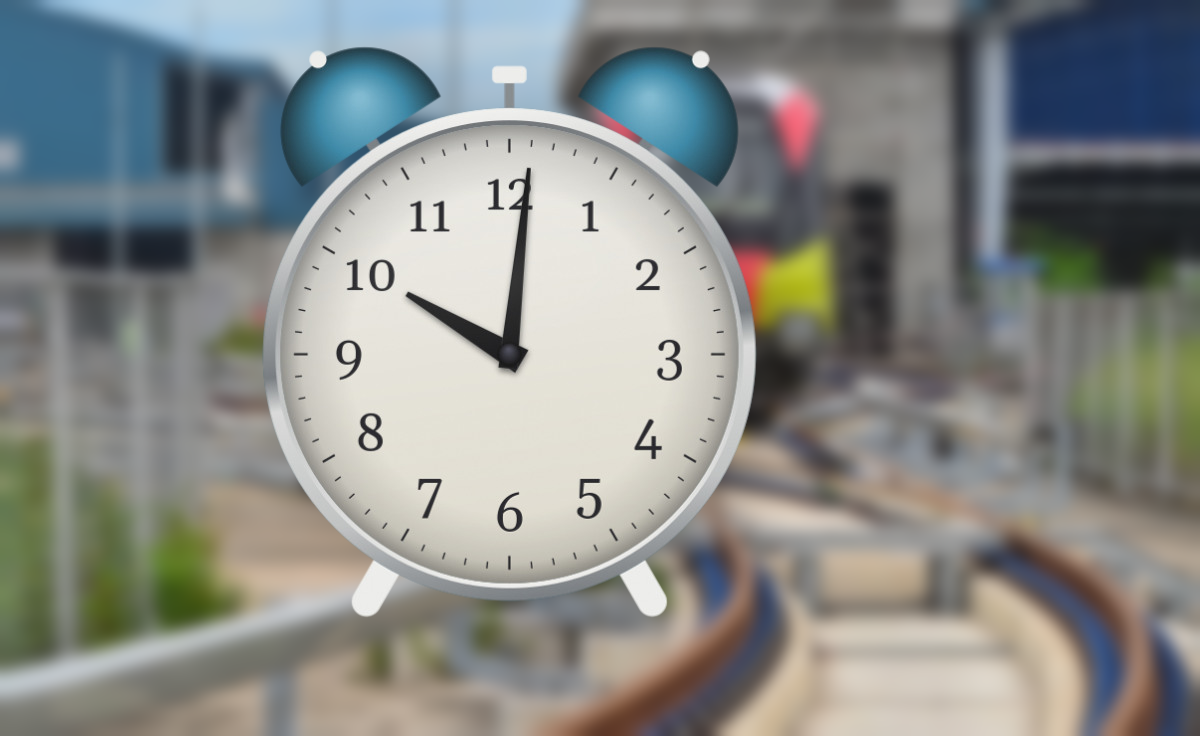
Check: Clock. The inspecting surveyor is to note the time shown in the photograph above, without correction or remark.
10:01
